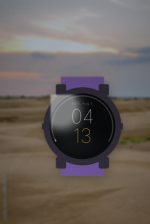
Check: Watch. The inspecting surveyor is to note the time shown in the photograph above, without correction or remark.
4:13
